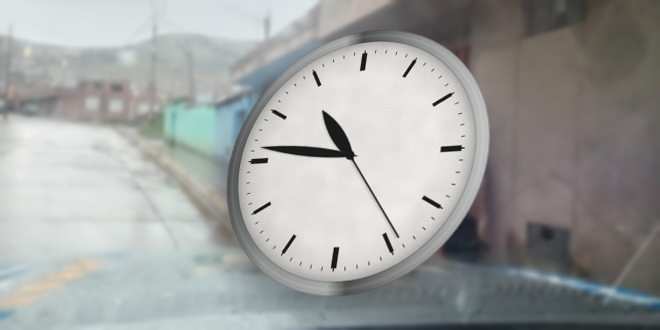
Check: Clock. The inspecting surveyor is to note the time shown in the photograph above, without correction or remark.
10:46:24
